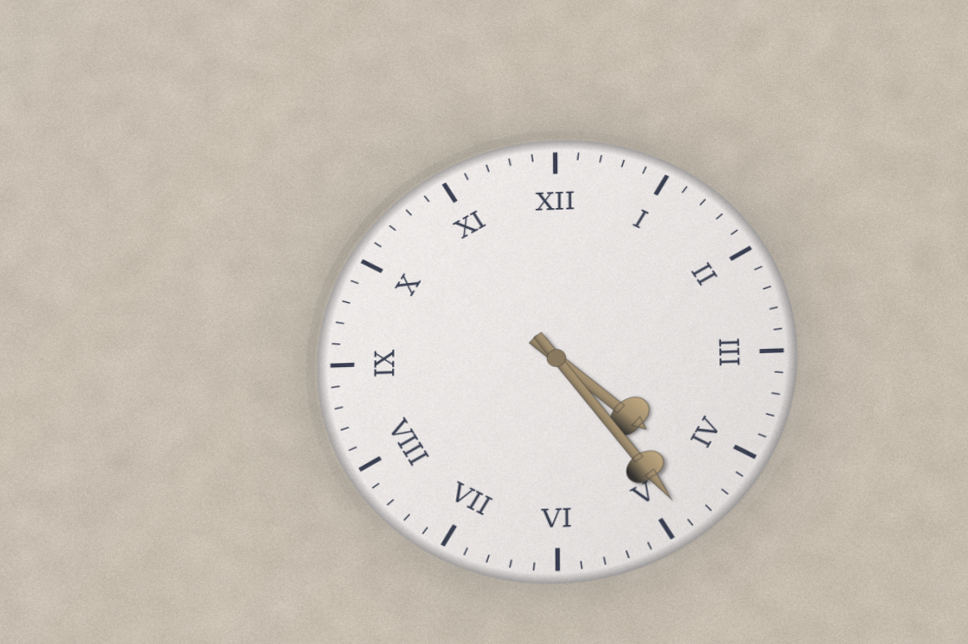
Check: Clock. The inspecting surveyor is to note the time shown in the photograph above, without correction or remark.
4:24
